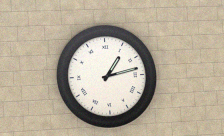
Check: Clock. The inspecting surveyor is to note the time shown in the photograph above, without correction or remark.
1:13
